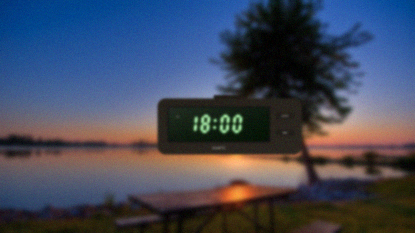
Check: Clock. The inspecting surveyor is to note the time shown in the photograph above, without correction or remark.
18:00
